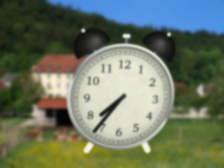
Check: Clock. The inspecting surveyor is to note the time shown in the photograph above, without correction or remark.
7:36
